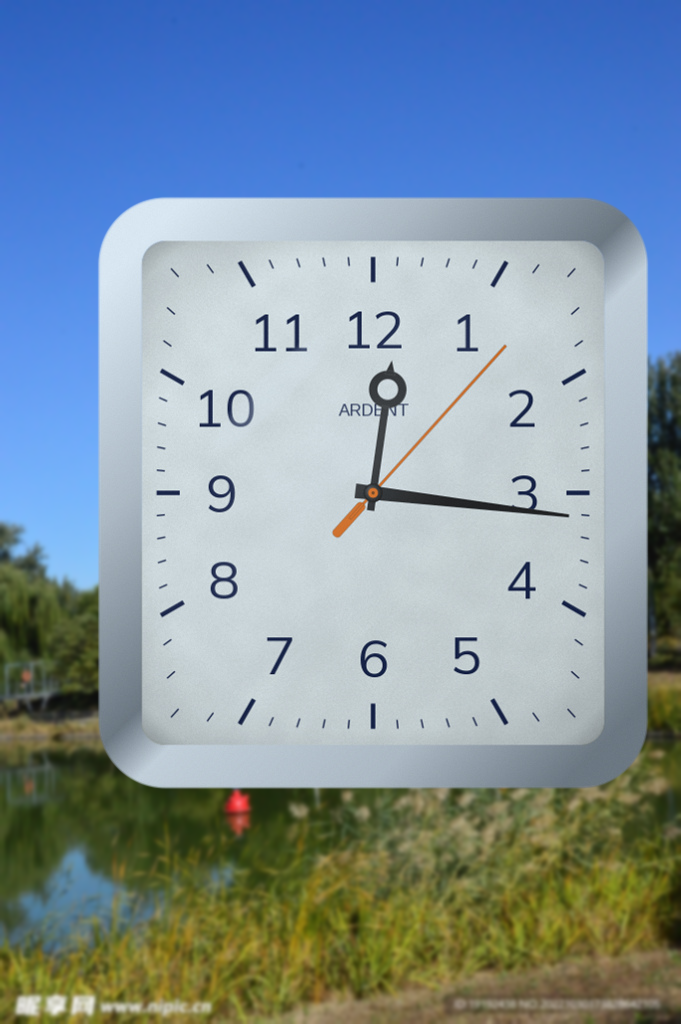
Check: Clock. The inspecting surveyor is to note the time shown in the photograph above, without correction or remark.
12:16:07
